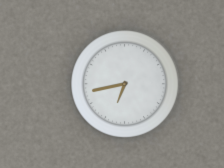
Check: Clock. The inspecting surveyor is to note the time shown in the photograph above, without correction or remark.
6:43
